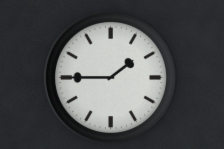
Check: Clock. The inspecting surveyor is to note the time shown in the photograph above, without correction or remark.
1:45
